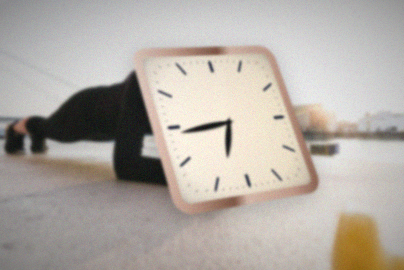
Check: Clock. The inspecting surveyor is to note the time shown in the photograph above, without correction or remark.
6:44
